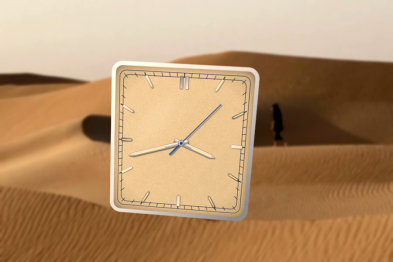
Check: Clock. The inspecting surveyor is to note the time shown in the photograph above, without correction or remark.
3:42:07
